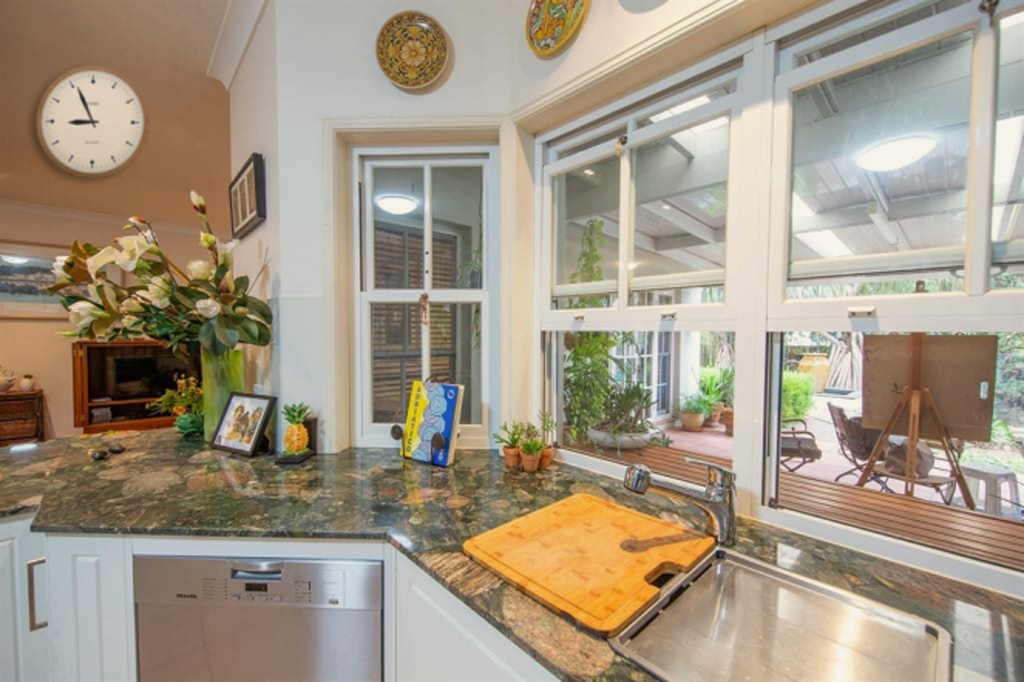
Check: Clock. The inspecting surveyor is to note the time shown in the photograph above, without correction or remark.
8:56
